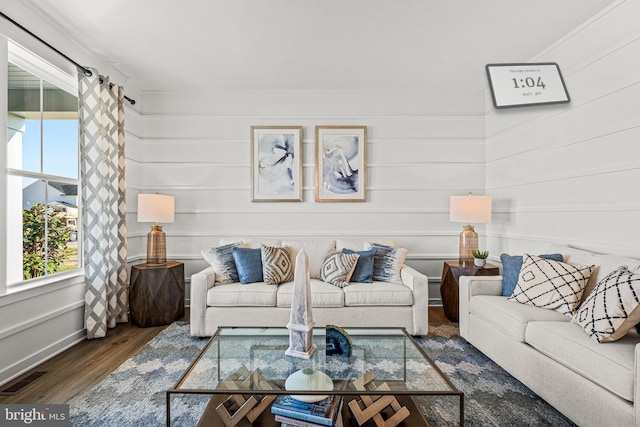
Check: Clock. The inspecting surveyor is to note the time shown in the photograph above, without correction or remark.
1:04
